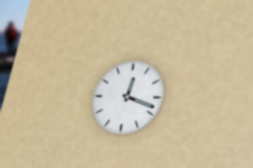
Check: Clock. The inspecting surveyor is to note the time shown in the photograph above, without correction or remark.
12:18
